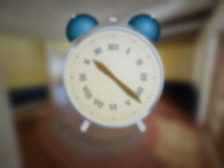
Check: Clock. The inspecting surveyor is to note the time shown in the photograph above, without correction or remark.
10:22
